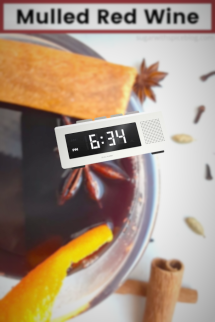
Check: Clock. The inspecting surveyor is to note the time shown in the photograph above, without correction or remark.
6:34
